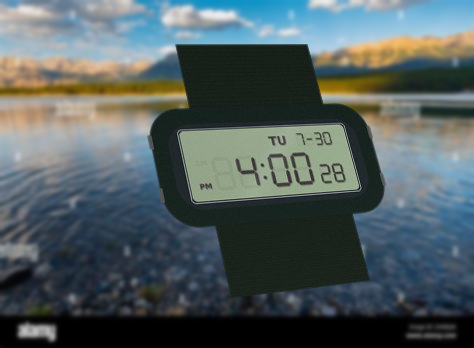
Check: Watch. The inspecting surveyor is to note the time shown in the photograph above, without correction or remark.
4:00:28
